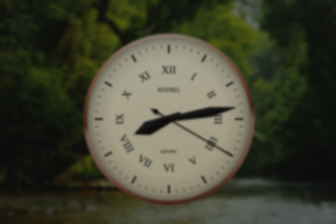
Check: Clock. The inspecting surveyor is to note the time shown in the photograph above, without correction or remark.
8:13:20
